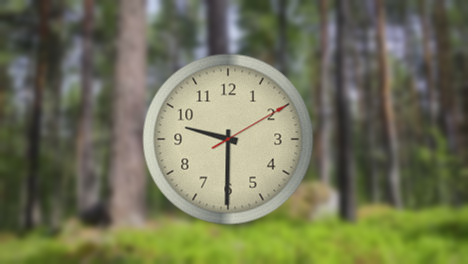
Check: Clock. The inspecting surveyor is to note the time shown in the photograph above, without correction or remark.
9:30:10
